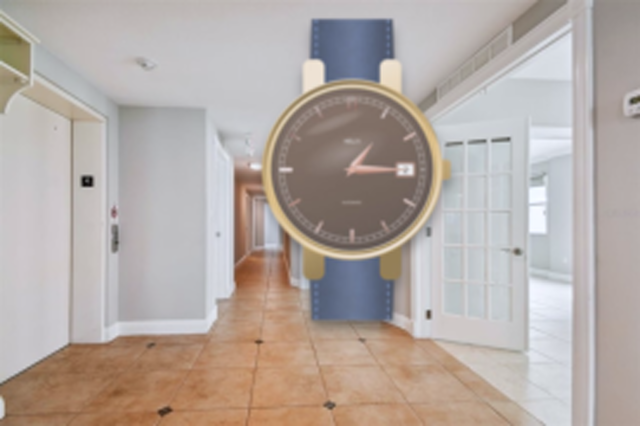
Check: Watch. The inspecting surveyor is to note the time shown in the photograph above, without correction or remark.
1:15
